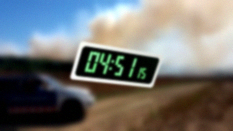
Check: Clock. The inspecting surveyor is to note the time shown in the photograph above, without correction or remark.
4:51
